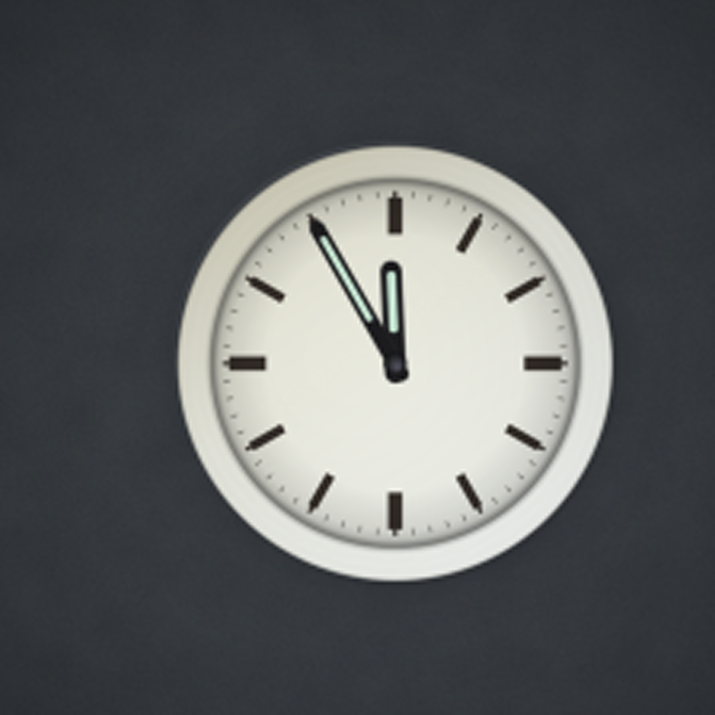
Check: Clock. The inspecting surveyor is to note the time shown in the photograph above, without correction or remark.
11:55
